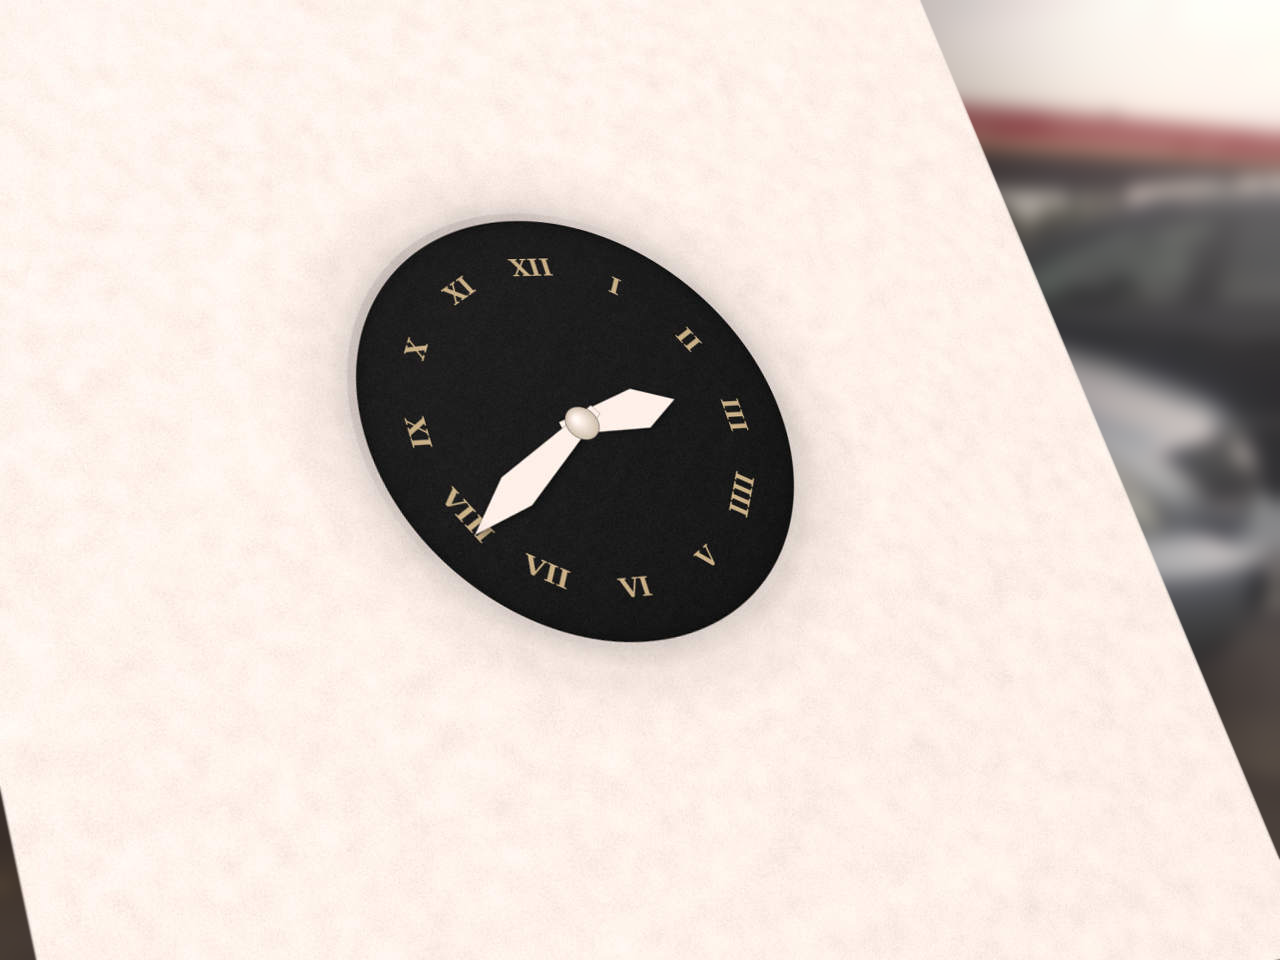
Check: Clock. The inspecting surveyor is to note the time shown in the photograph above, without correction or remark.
2:39
